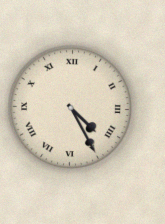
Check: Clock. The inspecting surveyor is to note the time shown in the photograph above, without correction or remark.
4:25
